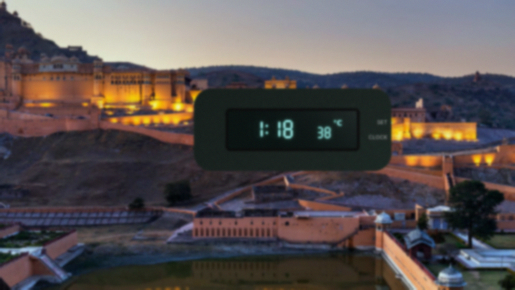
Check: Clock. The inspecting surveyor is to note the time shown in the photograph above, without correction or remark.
1:18
